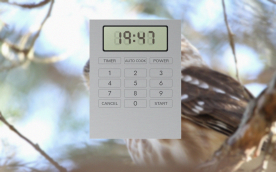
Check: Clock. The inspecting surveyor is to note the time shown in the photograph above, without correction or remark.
19:47
